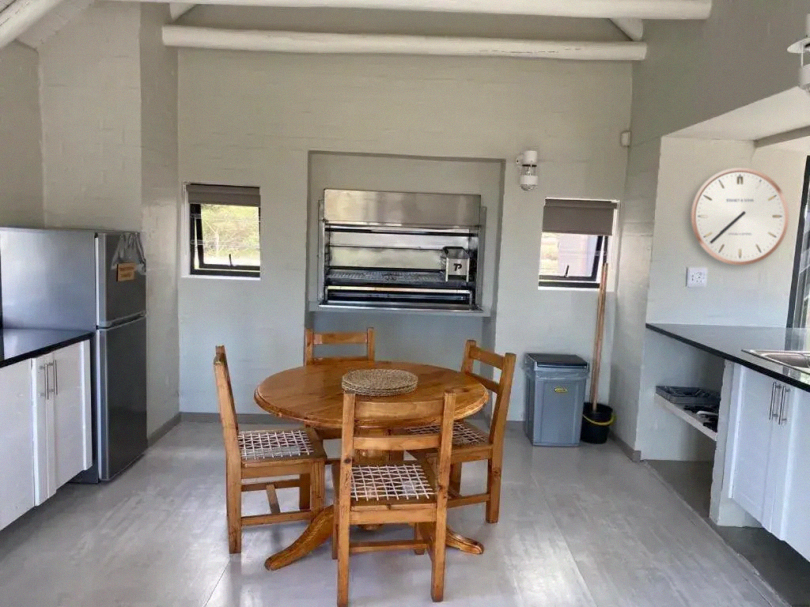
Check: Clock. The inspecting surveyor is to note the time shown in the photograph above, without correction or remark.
7:38
